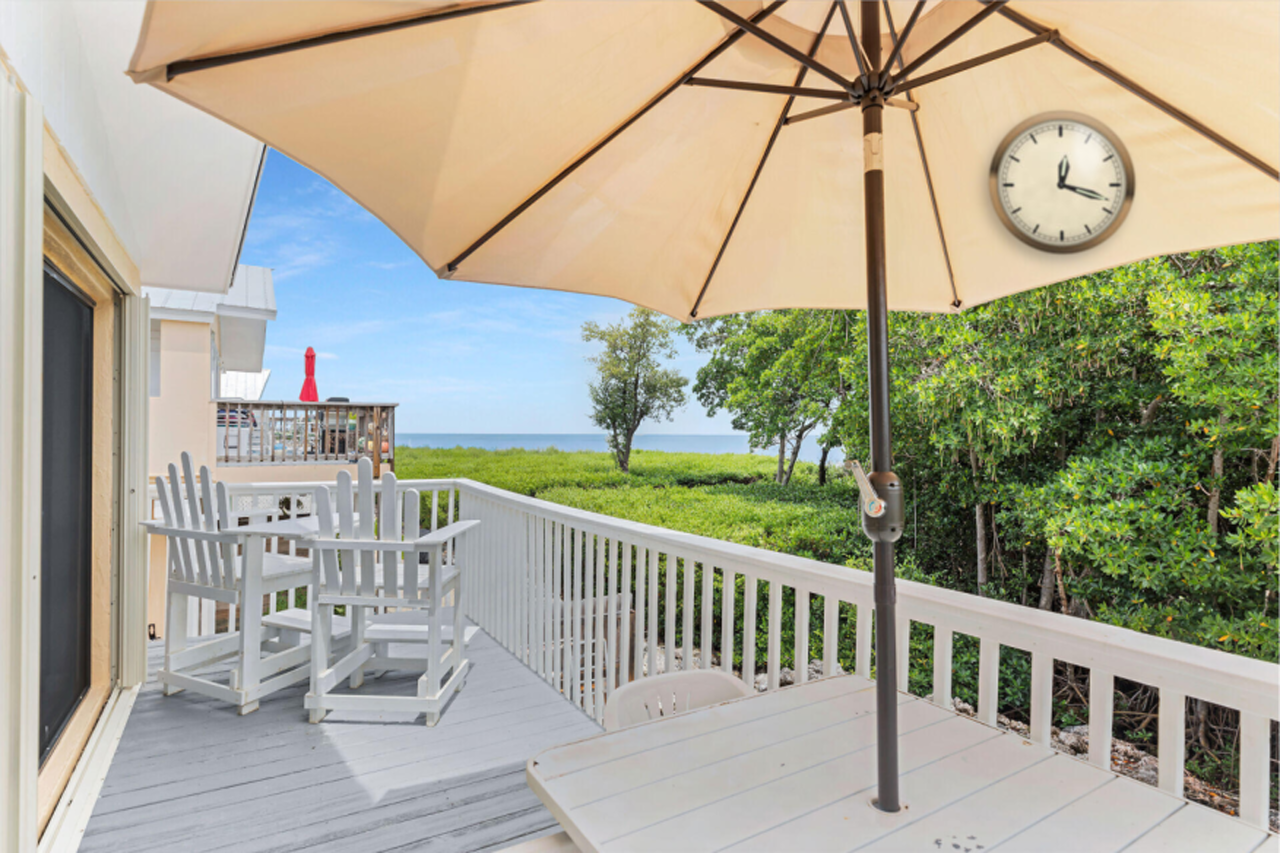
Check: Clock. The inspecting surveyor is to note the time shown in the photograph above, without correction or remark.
12:18
